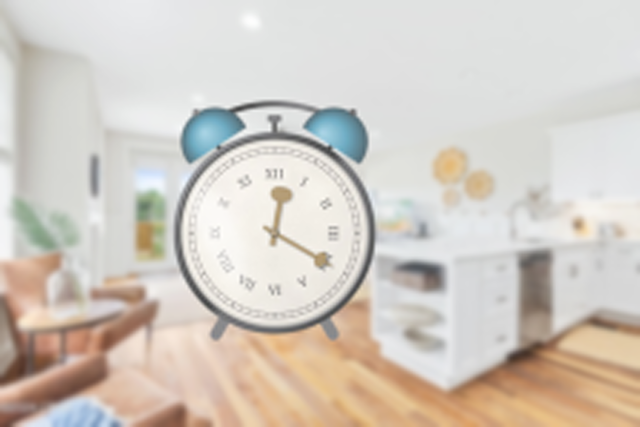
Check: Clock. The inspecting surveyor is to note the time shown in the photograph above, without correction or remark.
12:20
